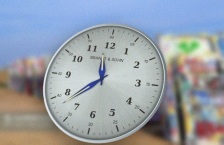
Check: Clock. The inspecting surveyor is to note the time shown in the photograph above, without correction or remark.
11:38
